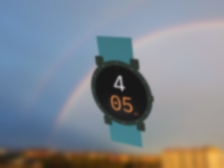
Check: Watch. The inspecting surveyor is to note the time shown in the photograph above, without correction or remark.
4:05
